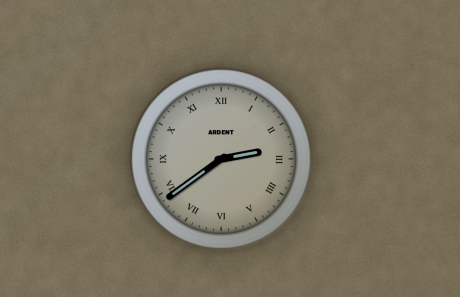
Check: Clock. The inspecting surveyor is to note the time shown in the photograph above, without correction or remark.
2:39
